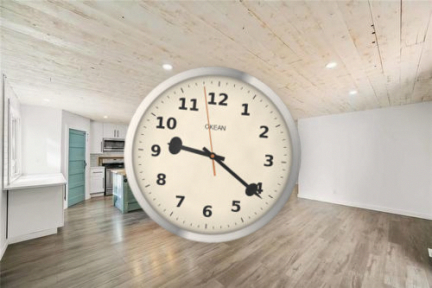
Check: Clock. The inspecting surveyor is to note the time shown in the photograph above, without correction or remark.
9:20:58
